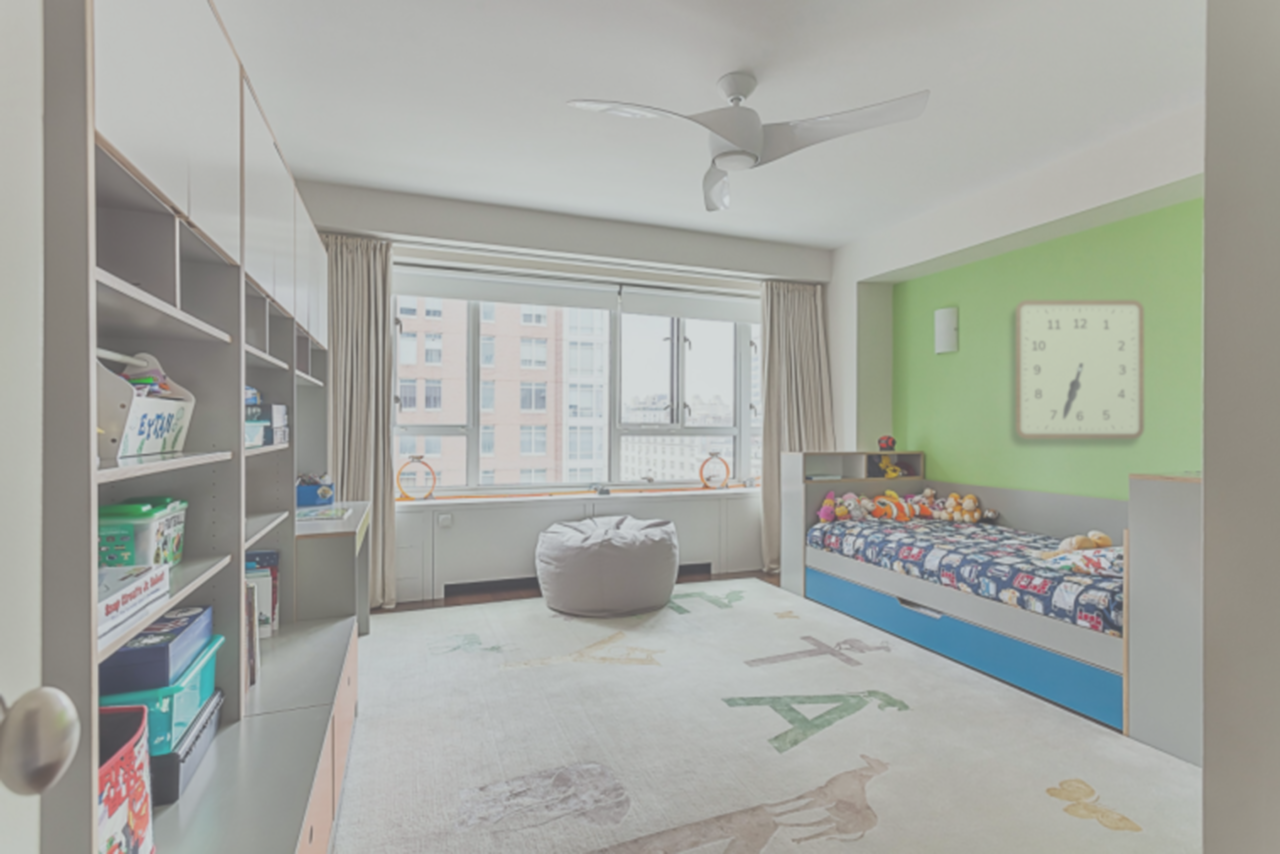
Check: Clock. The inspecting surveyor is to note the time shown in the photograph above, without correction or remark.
6:33
